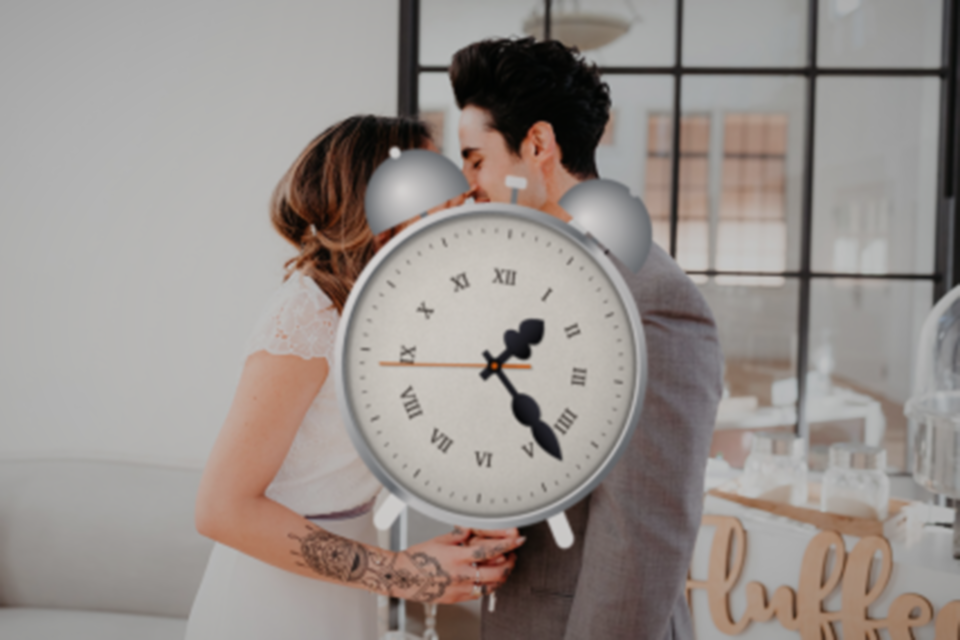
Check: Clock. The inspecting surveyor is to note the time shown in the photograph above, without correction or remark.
1:22:44
